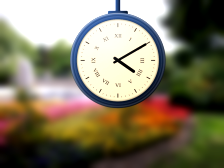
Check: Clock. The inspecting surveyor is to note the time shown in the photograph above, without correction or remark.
4:10
